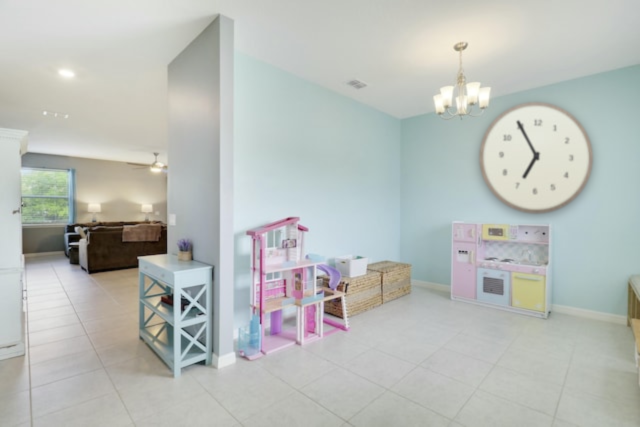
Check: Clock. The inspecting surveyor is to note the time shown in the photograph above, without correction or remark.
6:55
